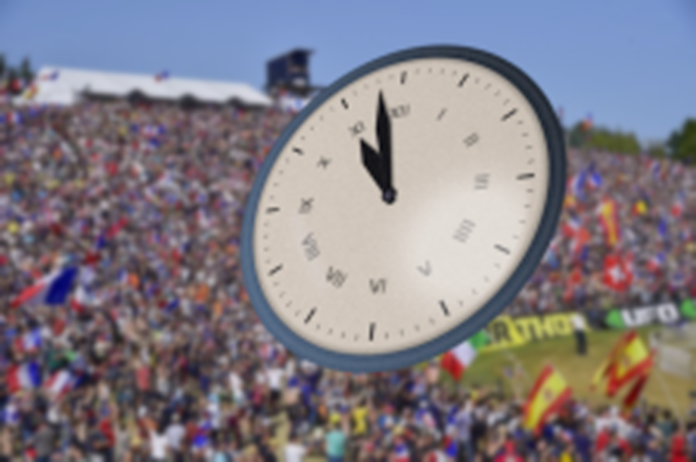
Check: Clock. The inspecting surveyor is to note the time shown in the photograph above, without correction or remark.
10:58
